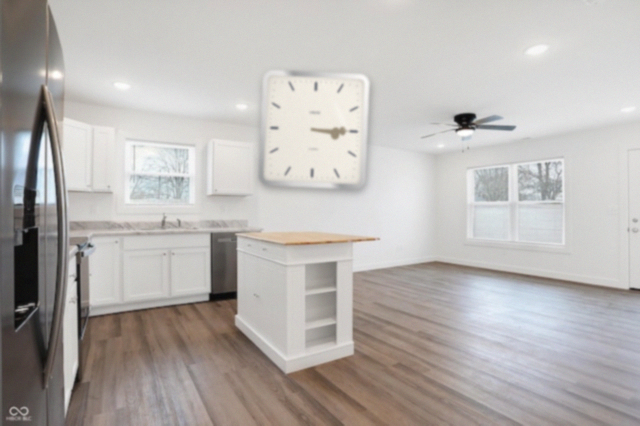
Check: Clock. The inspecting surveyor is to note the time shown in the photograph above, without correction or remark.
3:15
